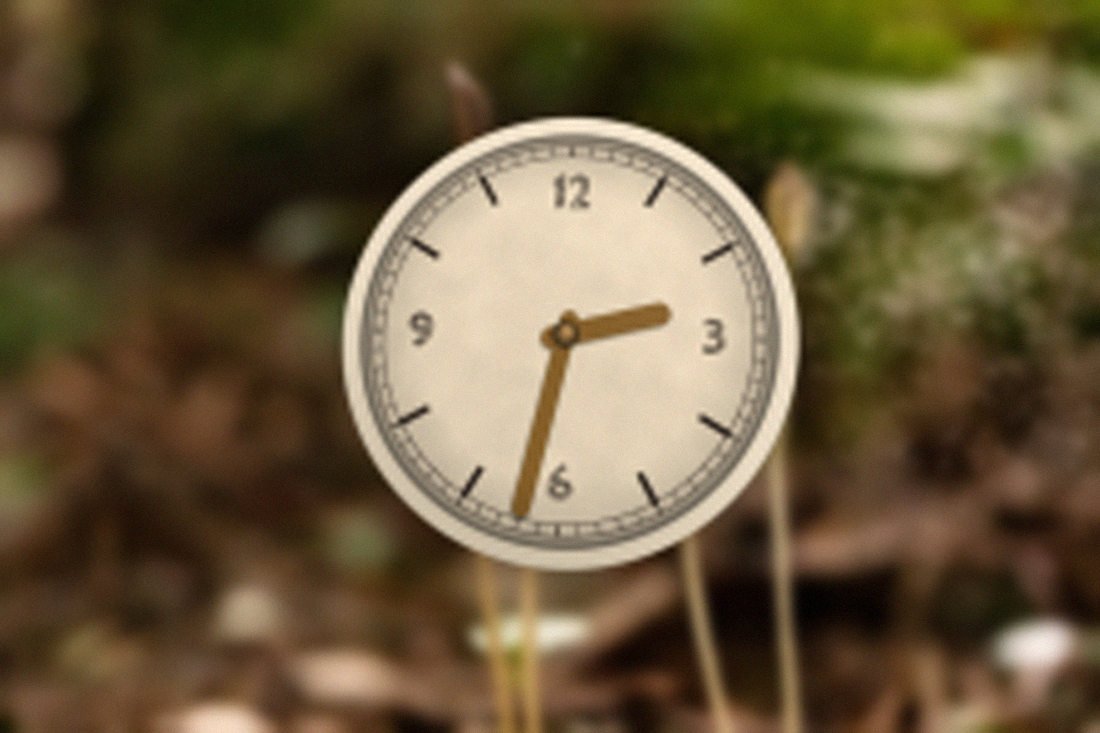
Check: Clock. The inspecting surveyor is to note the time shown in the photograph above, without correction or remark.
2:32
